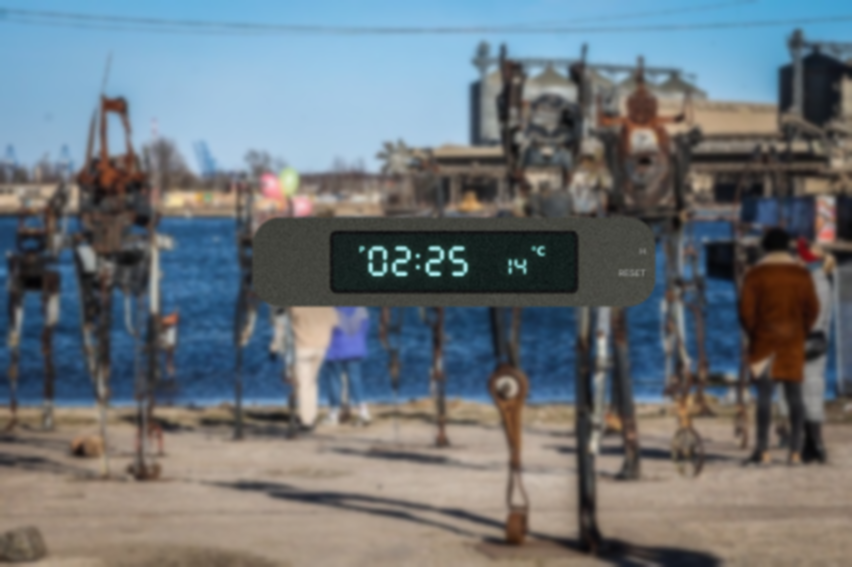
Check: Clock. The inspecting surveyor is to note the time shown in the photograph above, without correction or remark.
2:25
